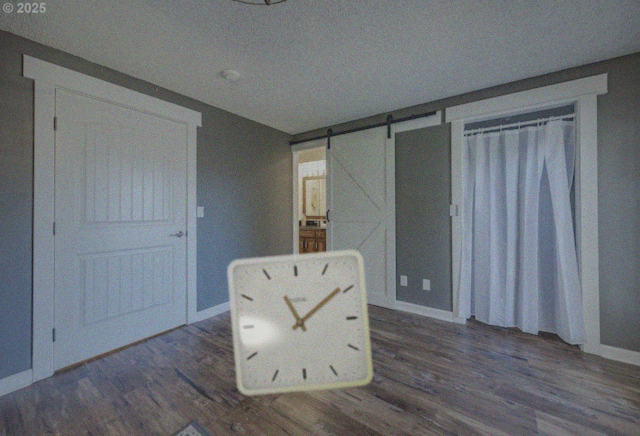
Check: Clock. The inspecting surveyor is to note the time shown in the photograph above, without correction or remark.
11:09
